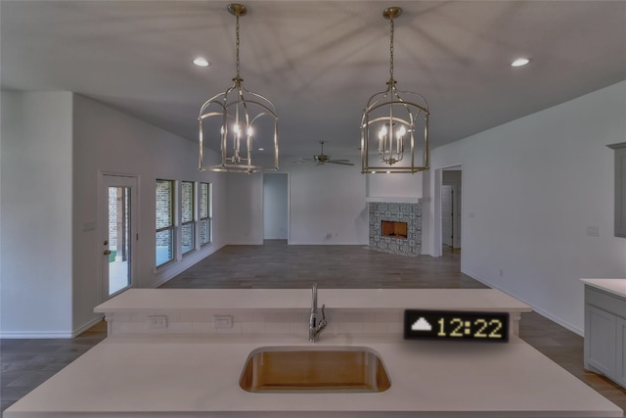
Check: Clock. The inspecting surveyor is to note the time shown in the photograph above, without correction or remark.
12:22
